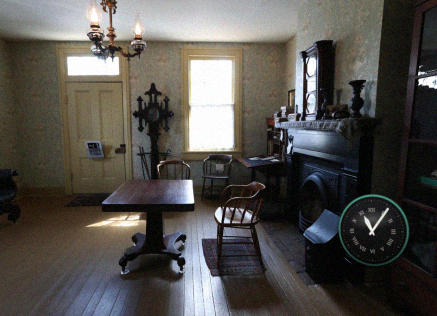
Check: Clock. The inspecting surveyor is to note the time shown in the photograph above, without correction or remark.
11:06
